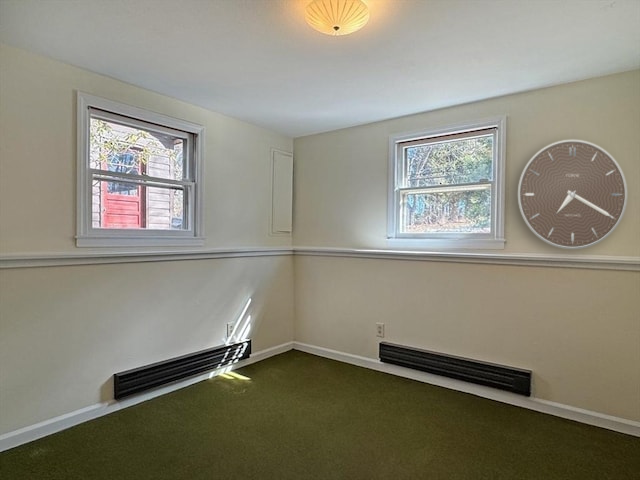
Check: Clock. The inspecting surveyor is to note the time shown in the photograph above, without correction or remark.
7:20
